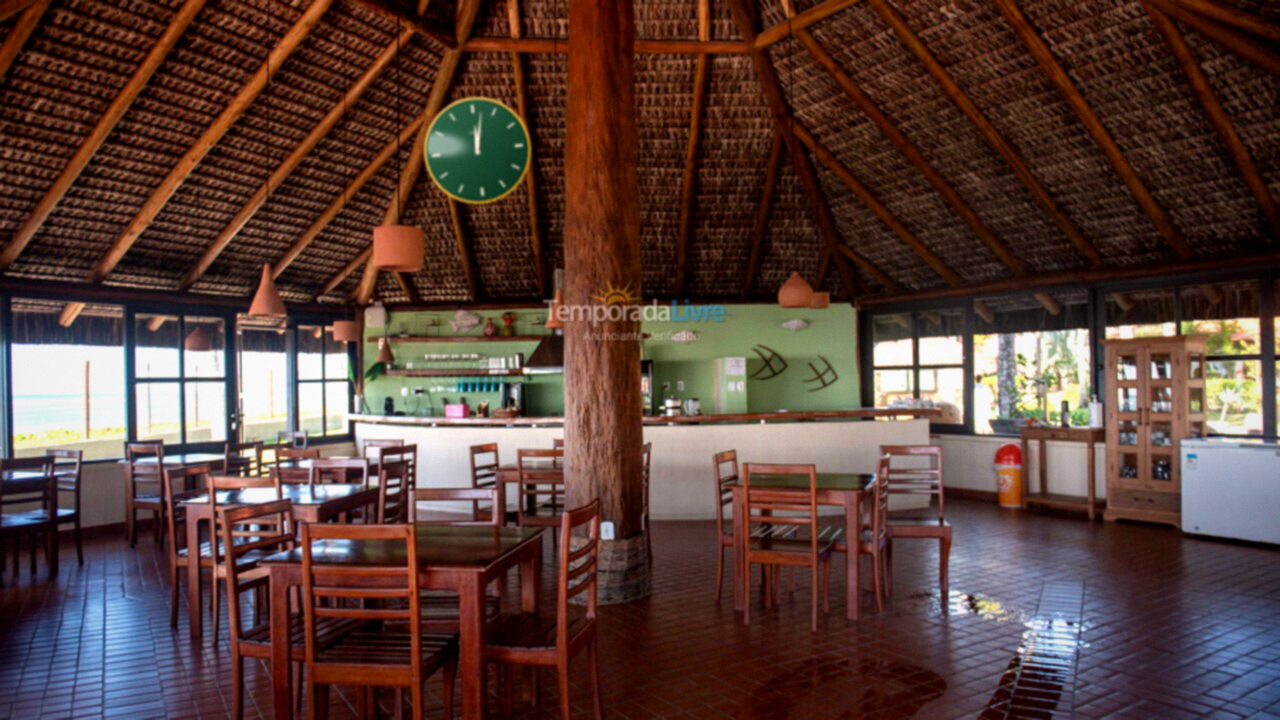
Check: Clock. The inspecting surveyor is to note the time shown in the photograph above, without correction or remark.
12:02
